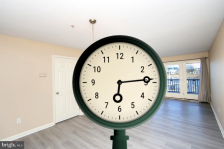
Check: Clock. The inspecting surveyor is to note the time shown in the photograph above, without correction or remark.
6:14
